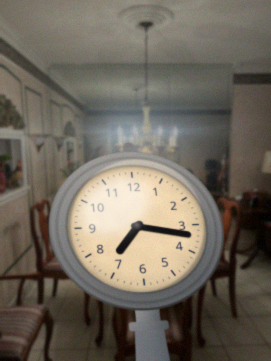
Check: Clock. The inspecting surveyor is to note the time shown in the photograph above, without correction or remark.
7:17
